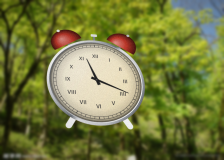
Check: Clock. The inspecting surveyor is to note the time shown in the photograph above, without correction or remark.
11:19
